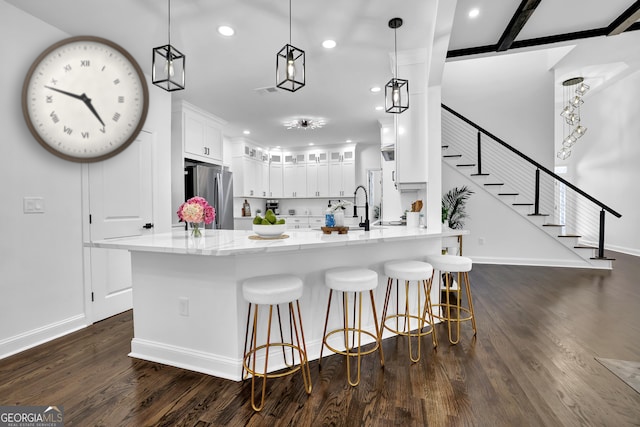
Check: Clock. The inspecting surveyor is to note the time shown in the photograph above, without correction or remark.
4:48
